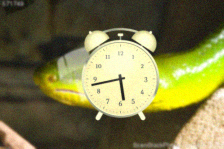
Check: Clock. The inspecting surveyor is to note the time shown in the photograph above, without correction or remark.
5:43
